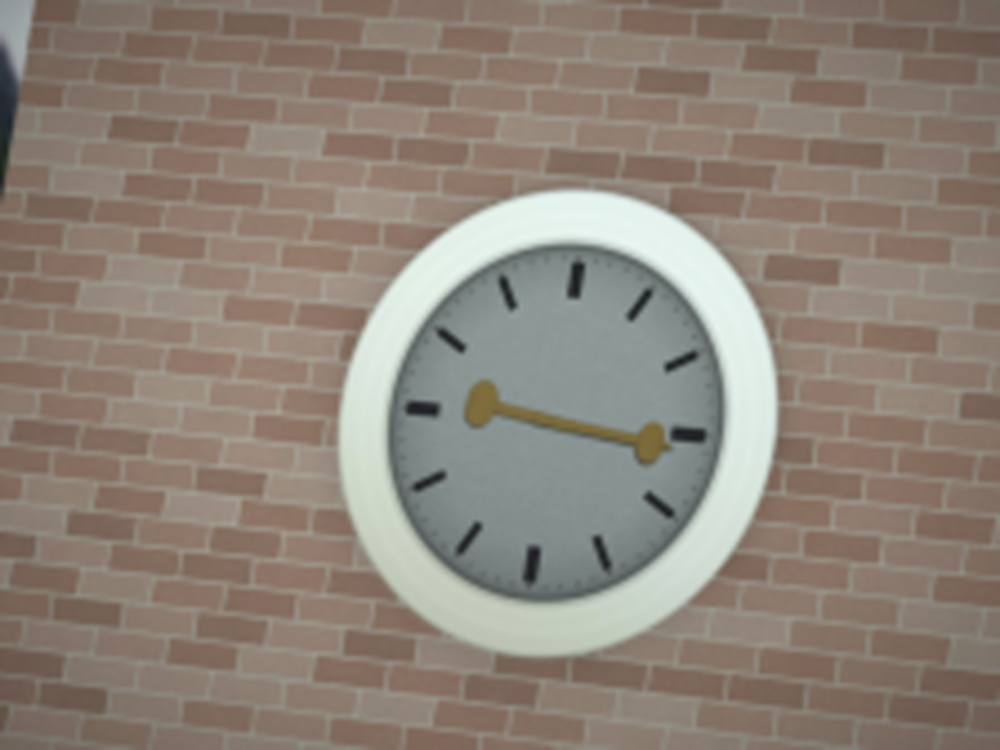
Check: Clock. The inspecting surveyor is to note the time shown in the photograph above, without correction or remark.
9:16
